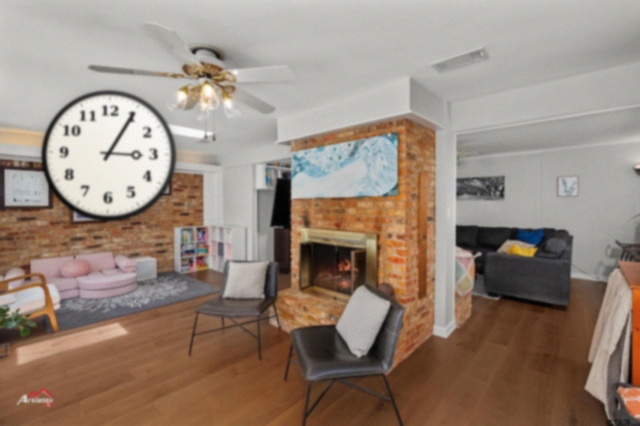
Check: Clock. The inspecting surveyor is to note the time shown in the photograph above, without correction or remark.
3:05
